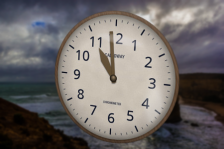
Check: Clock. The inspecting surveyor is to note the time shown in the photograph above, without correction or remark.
10:59
